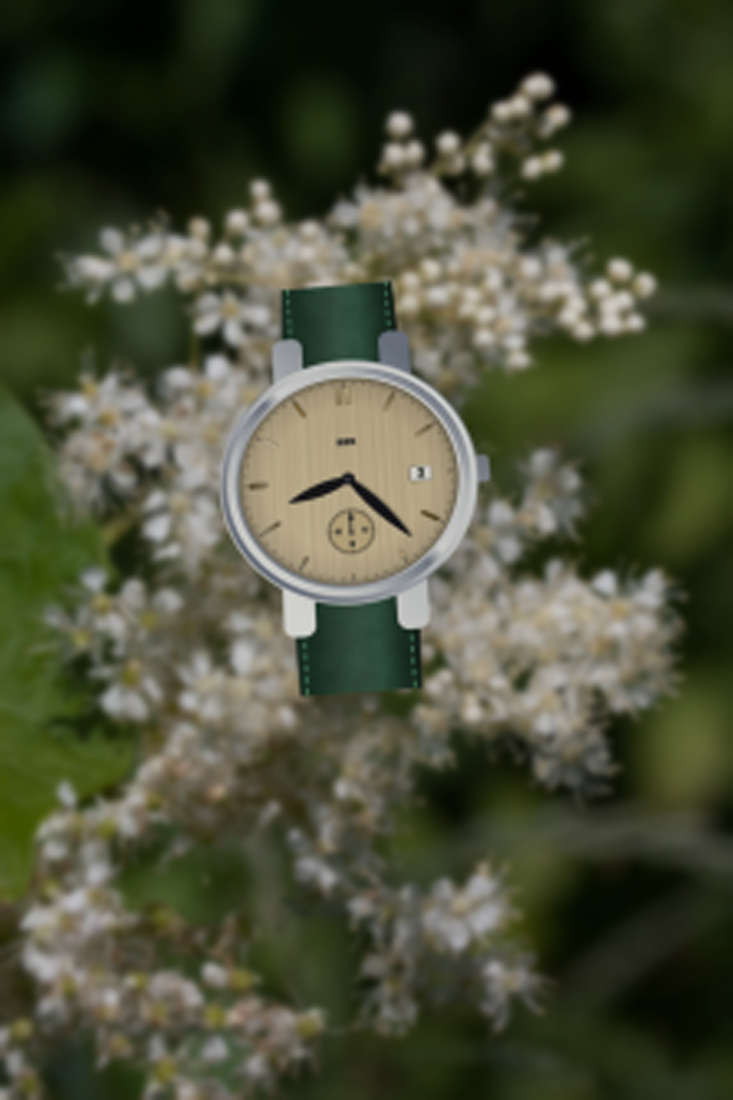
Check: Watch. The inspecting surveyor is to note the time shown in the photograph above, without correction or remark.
8:23
